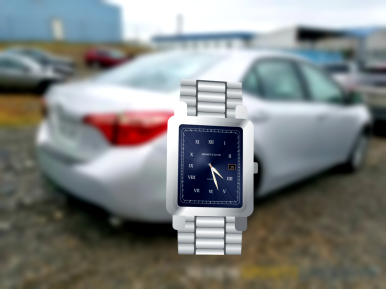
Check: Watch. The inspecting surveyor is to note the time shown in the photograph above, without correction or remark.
4:27
